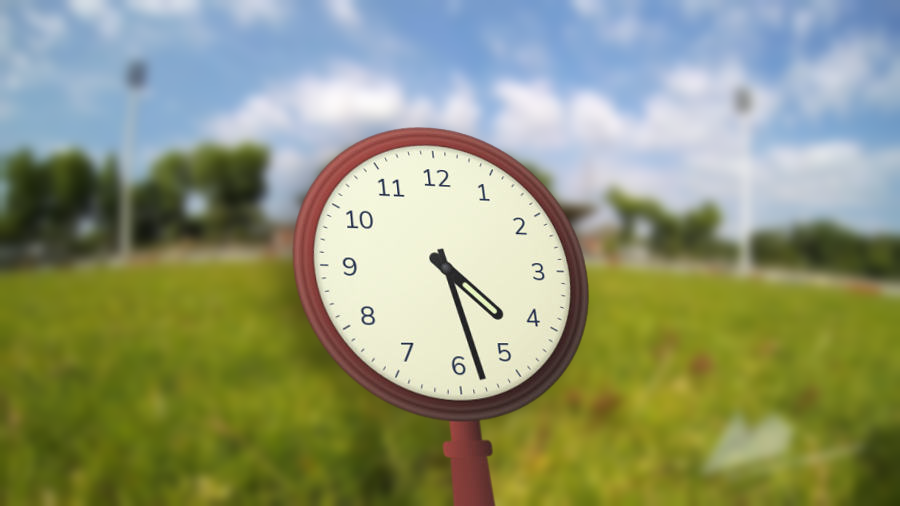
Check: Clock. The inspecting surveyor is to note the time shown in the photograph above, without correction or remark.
4:28
